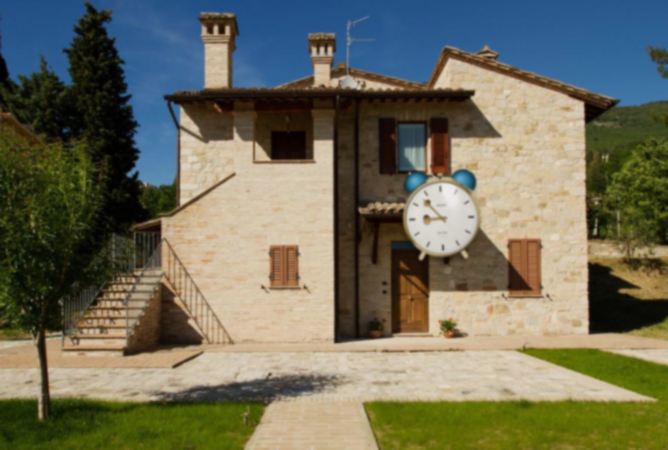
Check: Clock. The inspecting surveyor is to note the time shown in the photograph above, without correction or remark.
8:53
